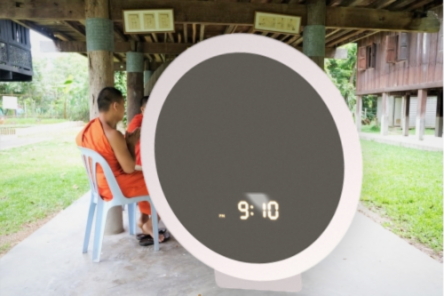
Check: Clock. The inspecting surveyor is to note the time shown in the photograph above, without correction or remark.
9:10
